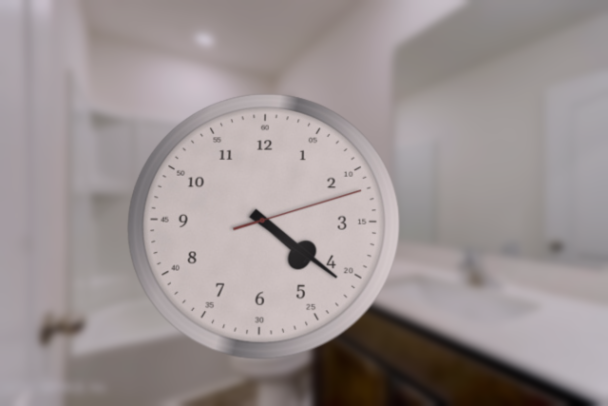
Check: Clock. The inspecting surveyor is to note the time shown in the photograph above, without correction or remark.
4:21:12
